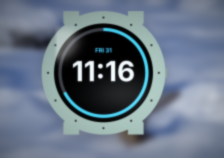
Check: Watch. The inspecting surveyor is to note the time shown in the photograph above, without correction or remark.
11:16
